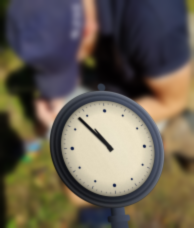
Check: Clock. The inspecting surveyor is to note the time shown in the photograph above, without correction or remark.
10:53
